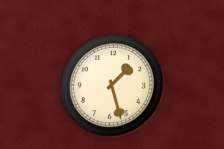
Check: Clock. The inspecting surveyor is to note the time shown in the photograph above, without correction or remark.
1:27
